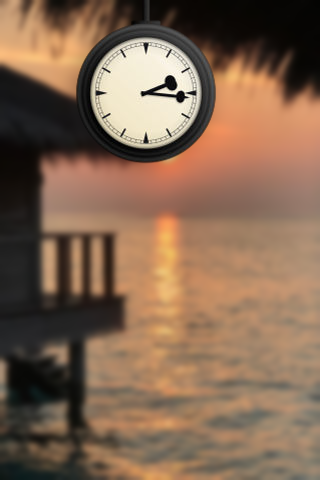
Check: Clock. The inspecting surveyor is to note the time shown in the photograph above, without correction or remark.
2:16
